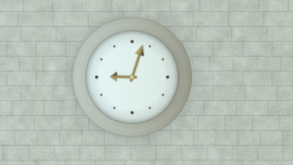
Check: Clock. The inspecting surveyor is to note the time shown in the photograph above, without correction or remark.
9:03
